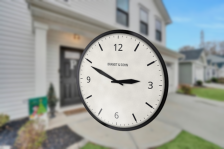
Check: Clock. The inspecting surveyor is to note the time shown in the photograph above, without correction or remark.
2:49
